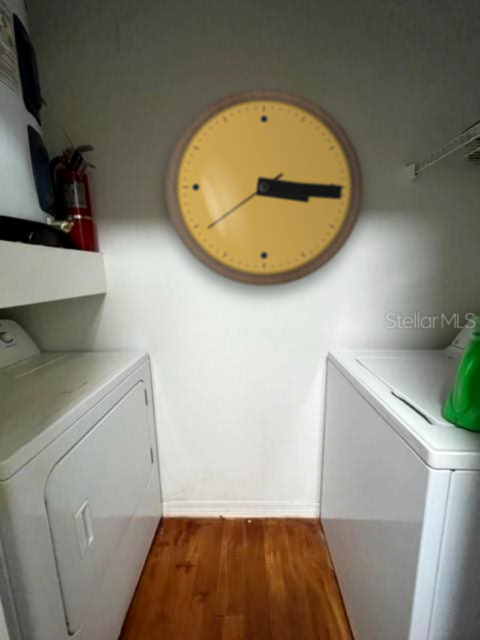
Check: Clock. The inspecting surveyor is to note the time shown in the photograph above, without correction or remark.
3:15:39
